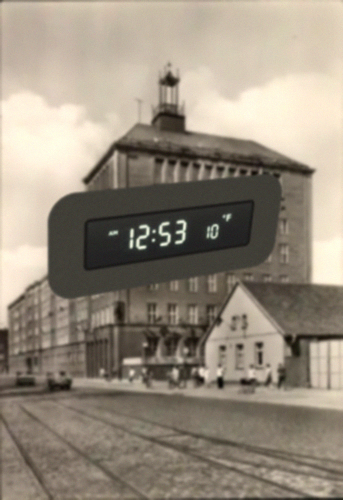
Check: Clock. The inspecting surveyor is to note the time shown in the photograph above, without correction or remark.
12:53
